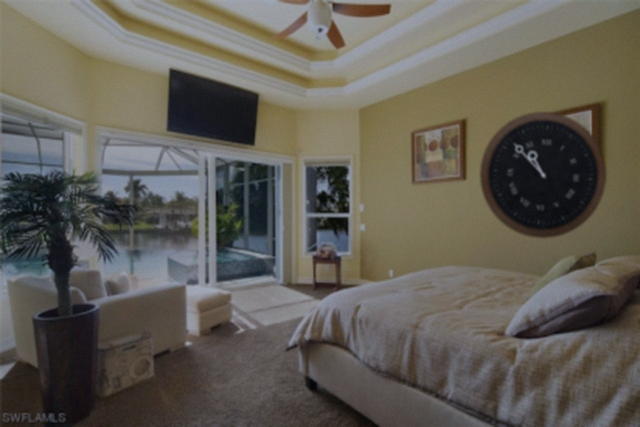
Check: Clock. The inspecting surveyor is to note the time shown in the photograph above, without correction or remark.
10:52
